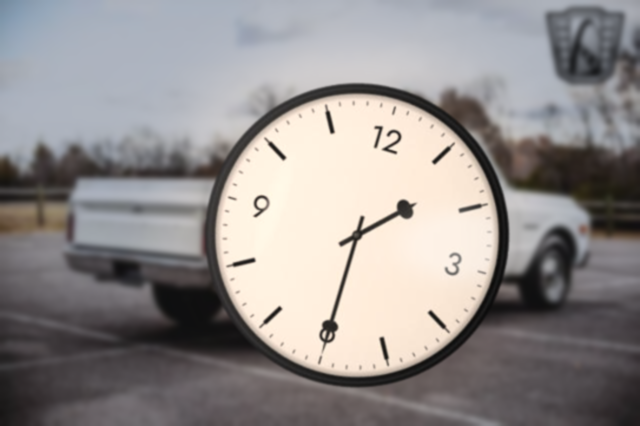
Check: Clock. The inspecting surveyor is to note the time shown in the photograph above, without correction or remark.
1:30
